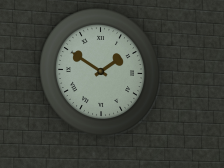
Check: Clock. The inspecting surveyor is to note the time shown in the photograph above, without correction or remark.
1:50
